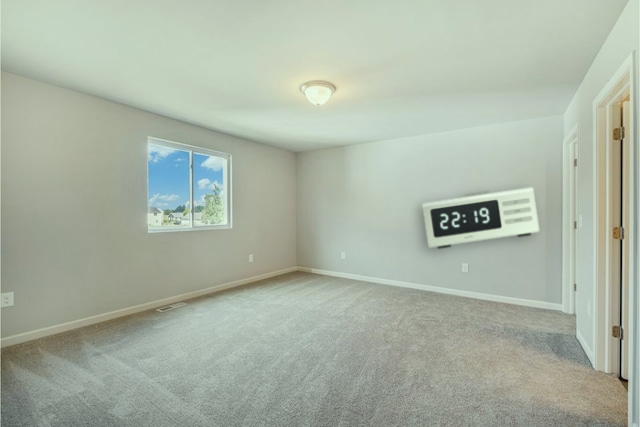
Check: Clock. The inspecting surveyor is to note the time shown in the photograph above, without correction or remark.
22:19
